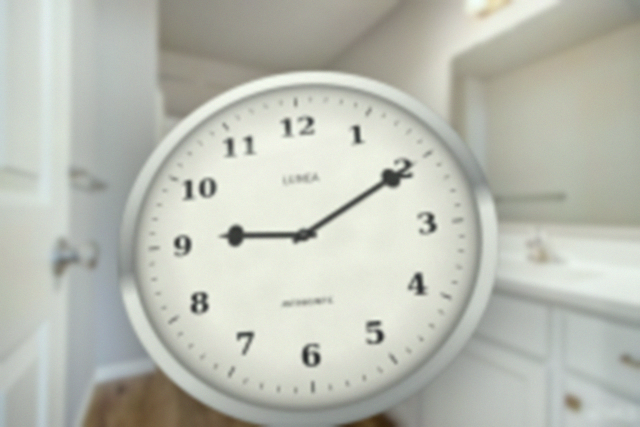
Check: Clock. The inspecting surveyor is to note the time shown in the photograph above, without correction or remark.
9:10
